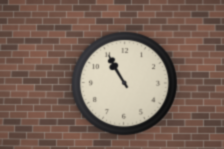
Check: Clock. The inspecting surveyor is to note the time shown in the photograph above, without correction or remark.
10:55
